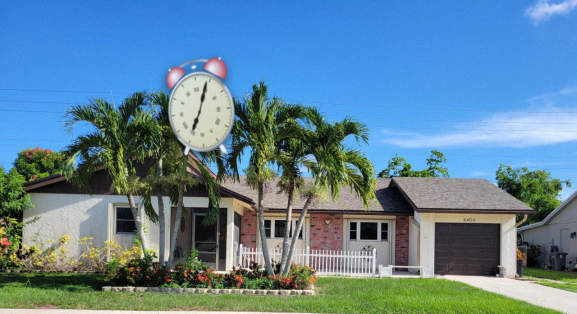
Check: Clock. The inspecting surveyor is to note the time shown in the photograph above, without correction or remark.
7:04
